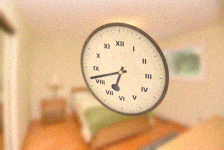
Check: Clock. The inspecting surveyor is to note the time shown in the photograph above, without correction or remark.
6:42
